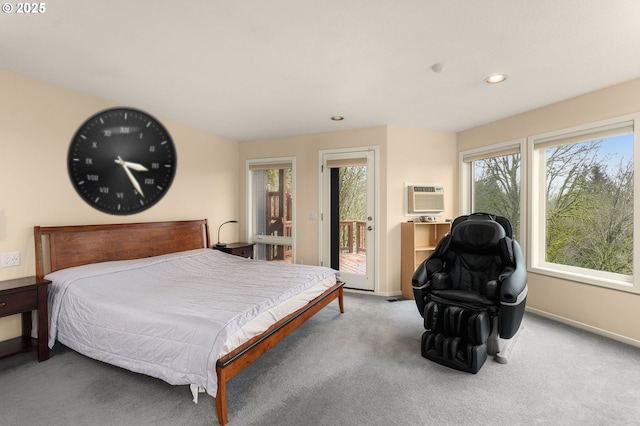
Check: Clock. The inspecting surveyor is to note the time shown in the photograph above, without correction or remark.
3:24
